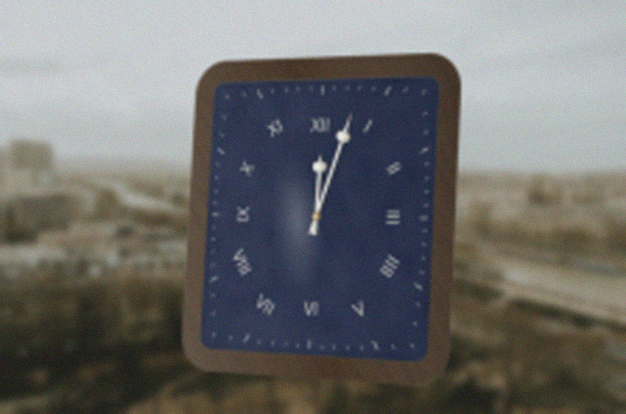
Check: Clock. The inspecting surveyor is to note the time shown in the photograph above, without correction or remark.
12:03
